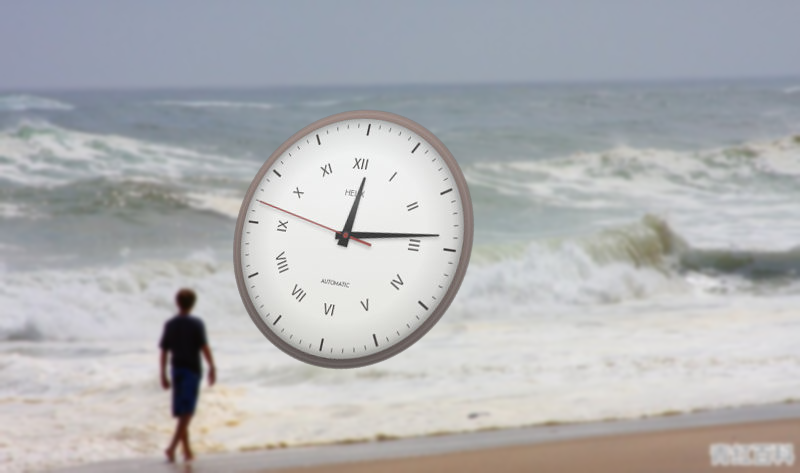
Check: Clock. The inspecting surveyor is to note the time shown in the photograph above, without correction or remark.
12:13:47
